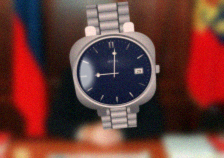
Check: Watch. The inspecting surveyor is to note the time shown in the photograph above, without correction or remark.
9:01
